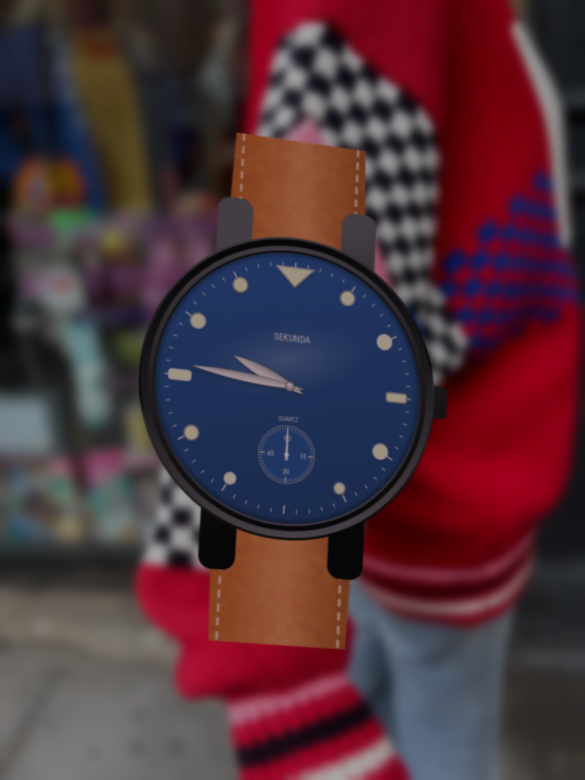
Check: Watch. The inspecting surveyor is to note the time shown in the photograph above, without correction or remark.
9:46
